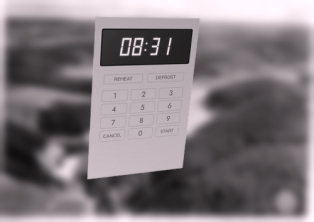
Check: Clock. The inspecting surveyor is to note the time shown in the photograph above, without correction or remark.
8:31
